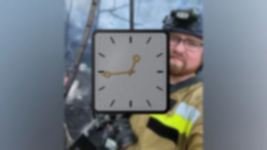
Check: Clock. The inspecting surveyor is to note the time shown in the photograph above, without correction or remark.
12:44
